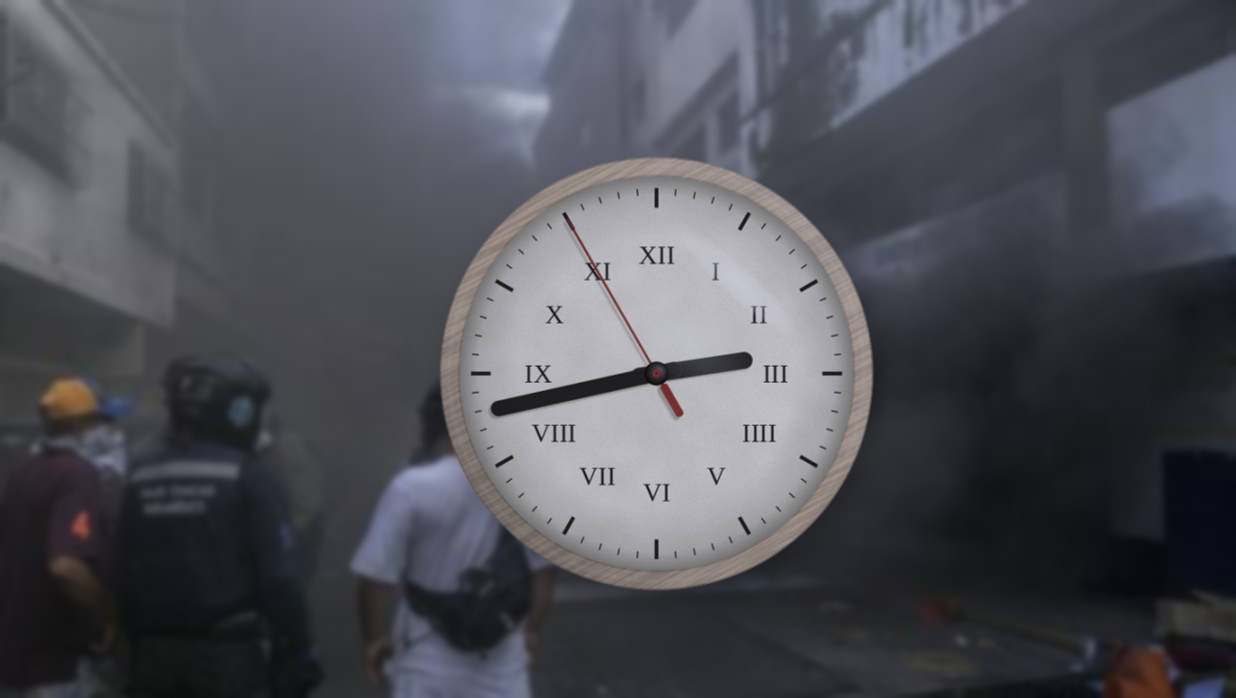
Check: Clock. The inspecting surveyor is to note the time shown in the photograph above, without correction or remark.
2:42:55
